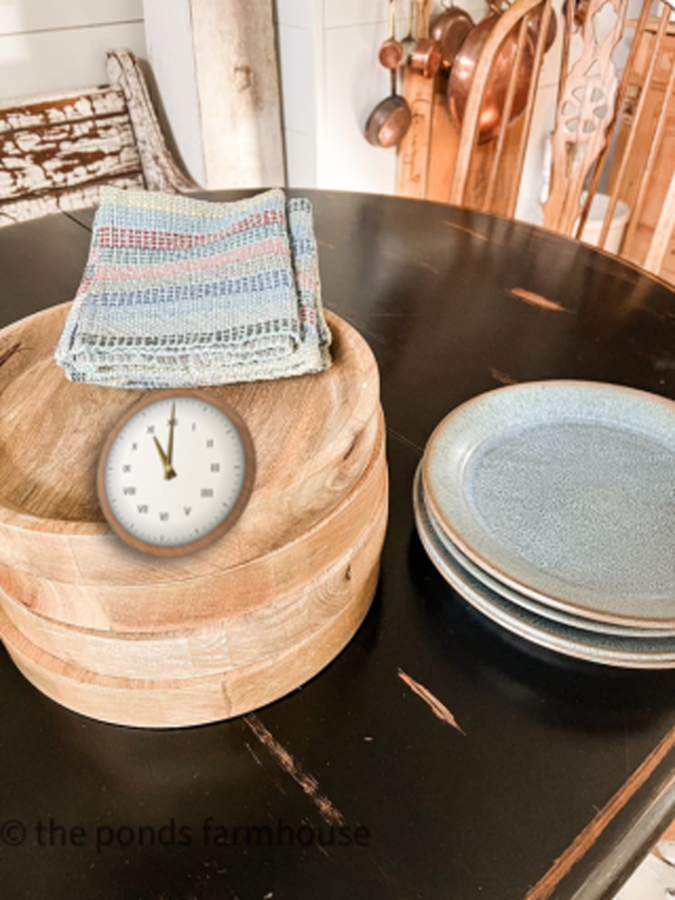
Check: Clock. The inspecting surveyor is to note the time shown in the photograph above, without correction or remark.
11:00
